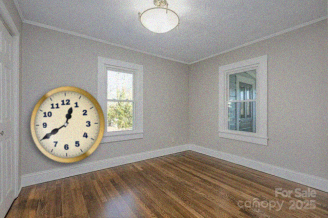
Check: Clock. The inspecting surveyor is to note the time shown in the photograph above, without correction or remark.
12:40
